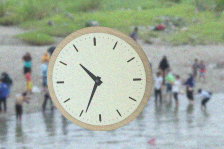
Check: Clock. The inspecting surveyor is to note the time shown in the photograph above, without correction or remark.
10:34
